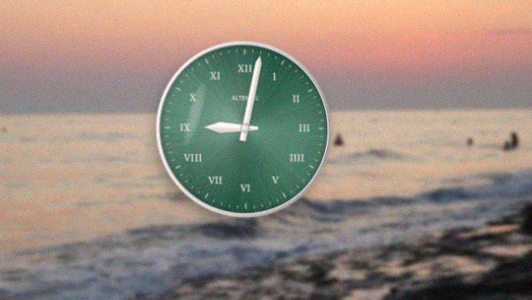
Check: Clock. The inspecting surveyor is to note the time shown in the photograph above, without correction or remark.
9:02
